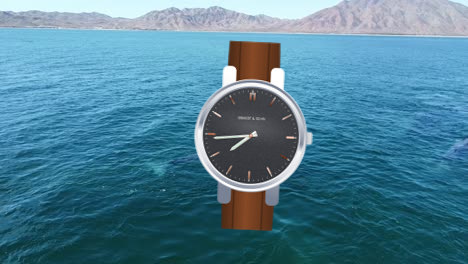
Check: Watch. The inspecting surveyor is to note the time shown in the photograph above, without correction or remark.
7:44
